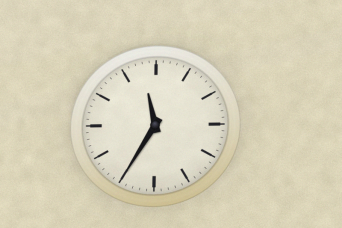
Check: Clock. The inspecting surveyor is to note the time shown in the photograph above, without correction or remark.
11:35
